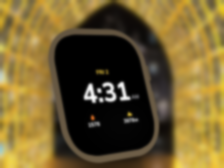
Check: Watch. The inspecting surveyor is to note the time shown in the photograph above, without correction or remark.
4:31
